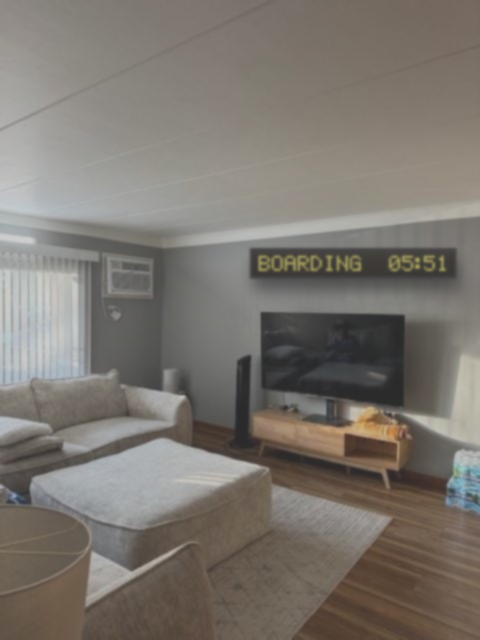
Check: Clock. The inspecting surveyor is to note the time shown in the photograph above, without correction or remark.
5:51
